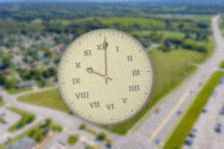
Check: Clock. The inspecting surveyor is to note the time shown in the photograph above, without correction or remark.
10:01
